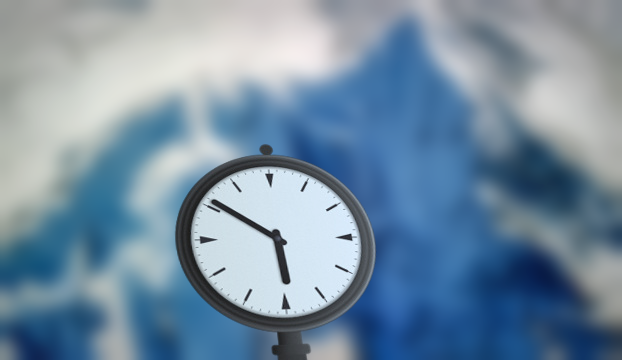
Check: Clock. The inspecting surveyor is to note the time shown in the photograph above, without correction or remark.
5:51
